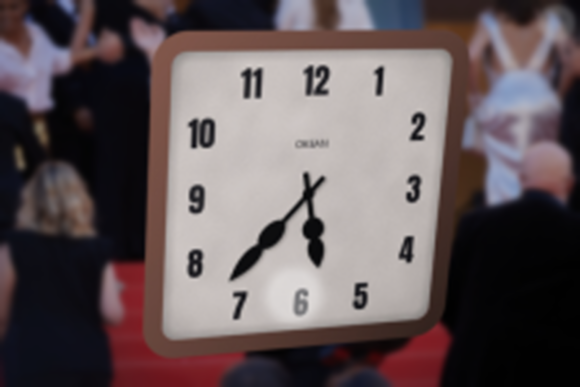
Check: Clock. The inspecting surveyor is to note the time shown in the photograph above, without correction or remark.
5:37
